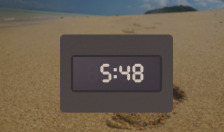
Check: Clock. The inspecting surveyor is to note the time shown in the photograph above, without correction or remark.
5:48
